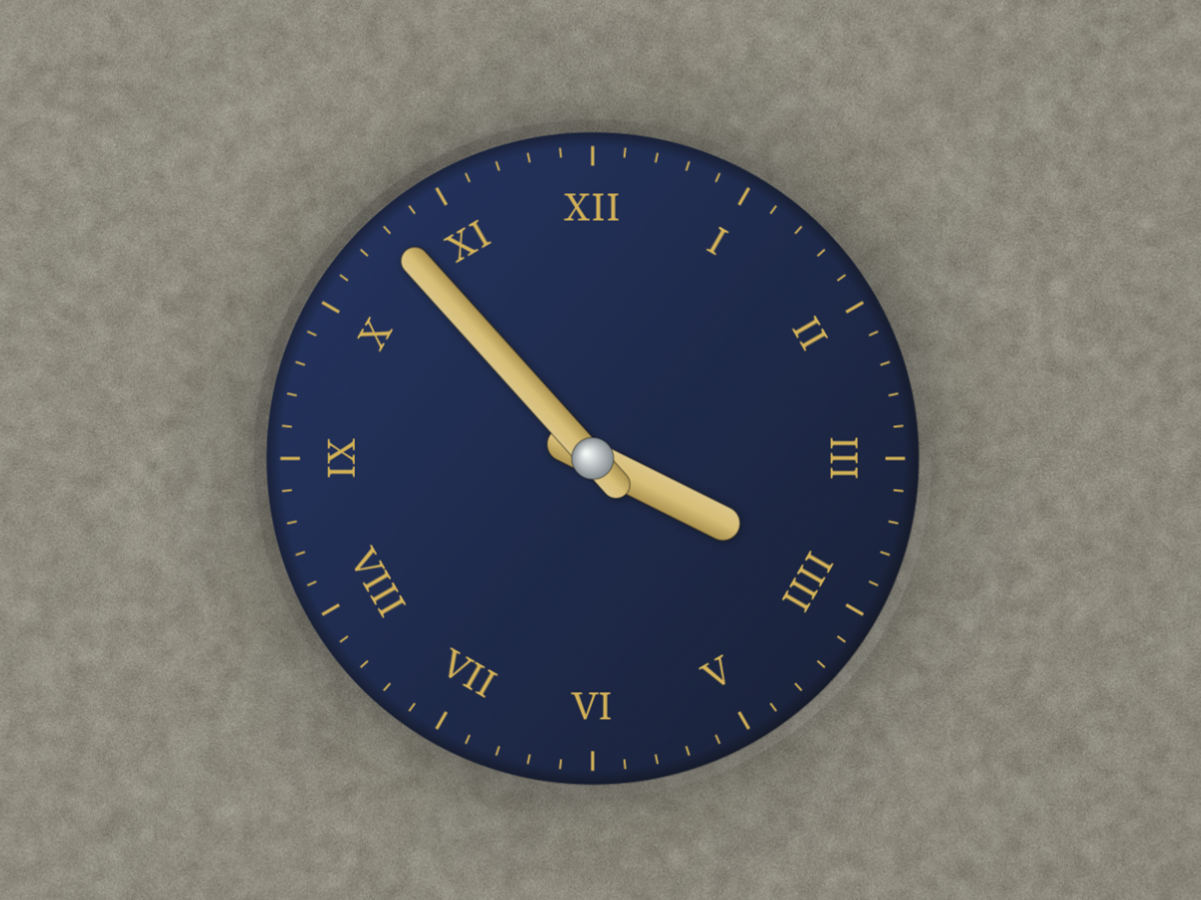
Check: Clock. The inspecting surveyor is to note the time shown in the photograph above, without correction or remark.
3:53
